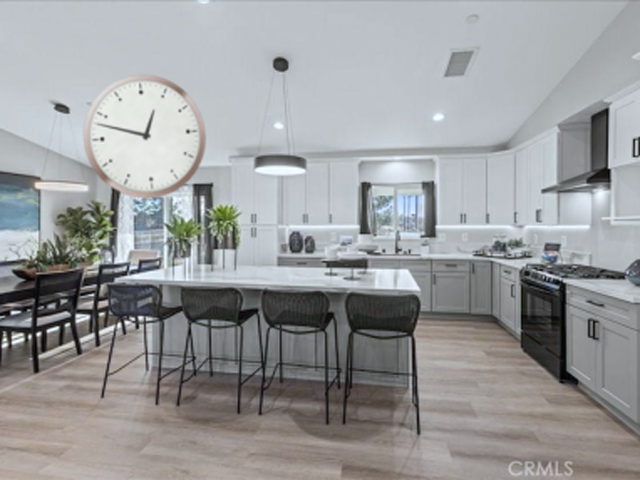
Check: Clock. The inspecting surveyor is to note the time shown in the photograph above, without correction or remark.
12:48
